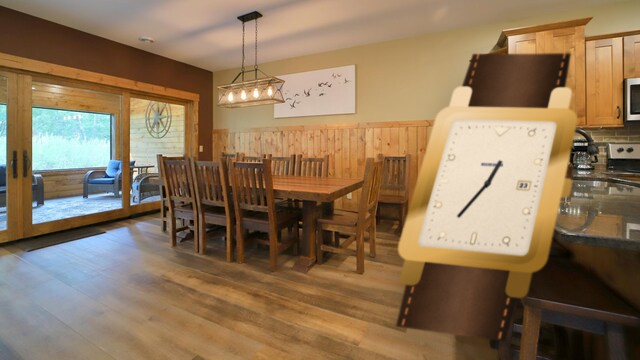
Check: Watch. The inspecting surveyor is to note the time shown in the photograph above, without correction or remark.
12:35
